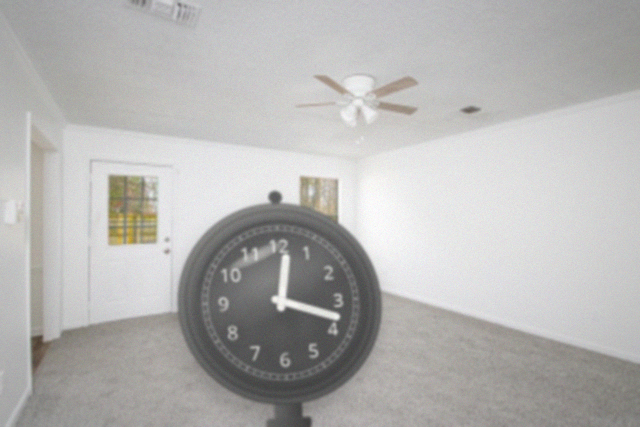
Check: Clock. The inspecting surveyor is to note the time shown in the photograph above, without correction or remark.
12:18
